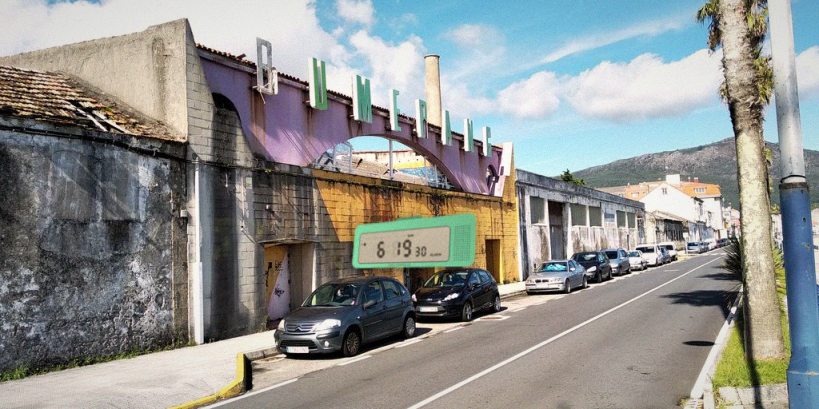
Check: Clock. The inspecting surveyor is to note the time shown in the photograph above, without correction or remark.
6:19:30
